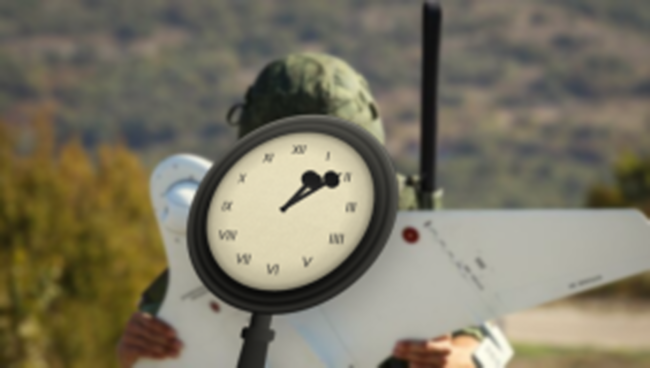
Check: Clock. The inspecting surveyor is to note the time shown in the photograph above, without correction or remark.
1:09
